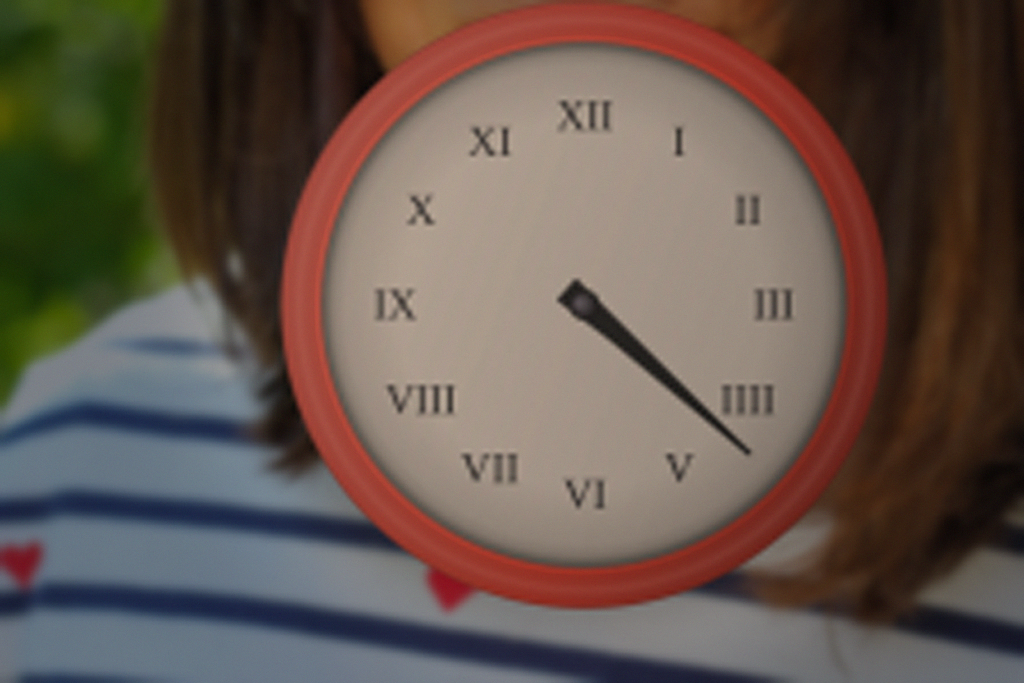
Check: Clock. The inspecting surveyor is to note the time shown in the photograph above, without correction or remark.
4:22
